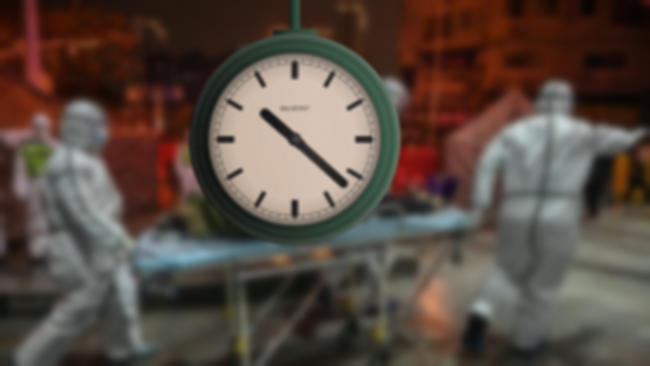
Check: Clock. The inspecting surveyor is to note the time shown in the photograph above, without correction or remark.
10:22
